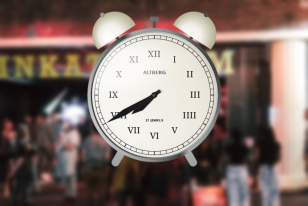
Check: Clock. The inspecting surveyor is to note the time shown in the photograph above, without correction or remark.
7:40
